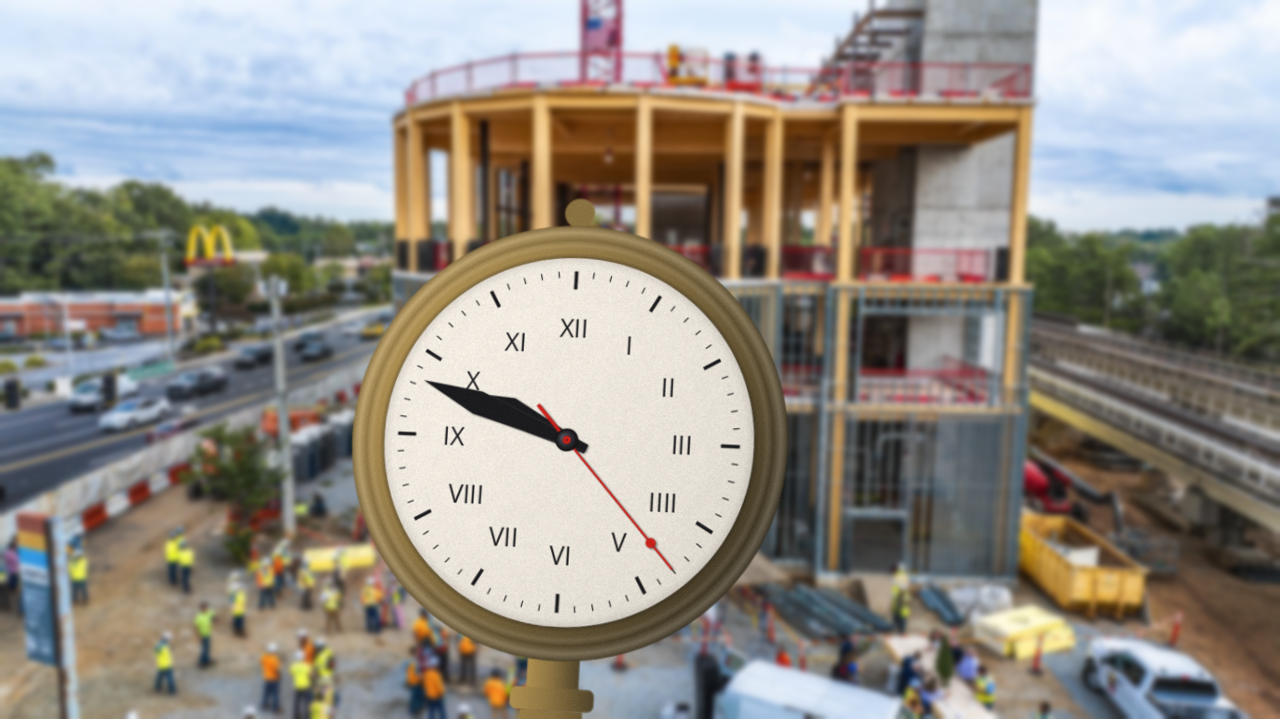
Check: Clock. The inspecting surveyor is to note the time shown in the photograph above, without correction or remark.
9:48:23
